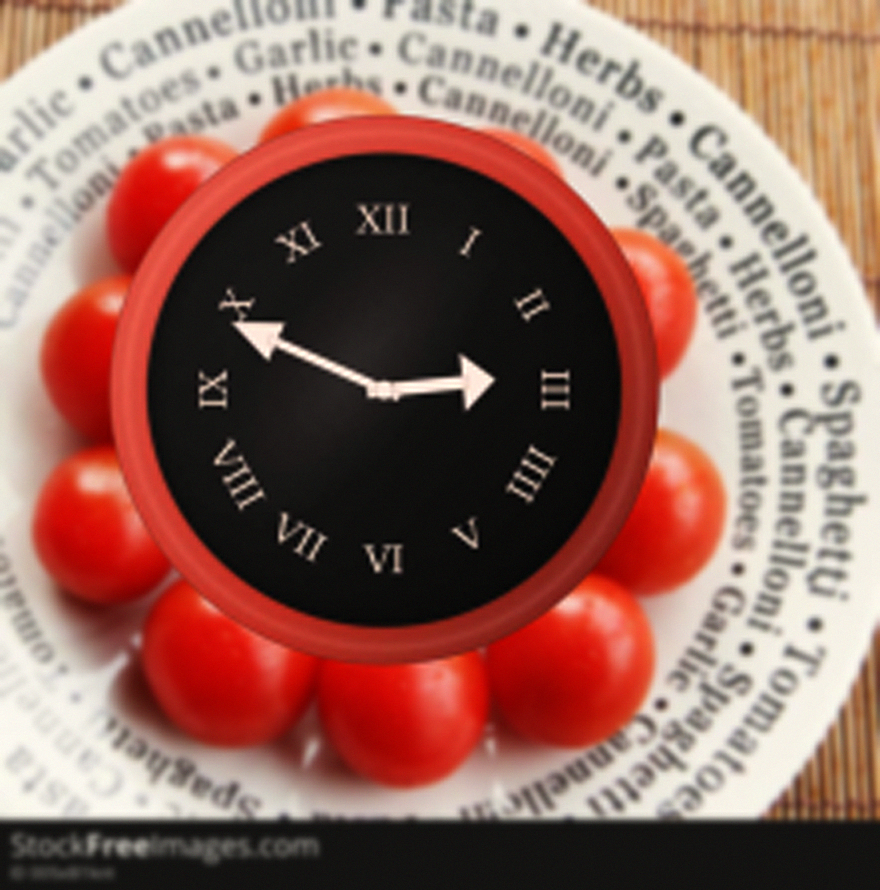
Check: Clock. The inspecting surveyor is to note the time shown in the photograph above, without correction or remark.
2:49
